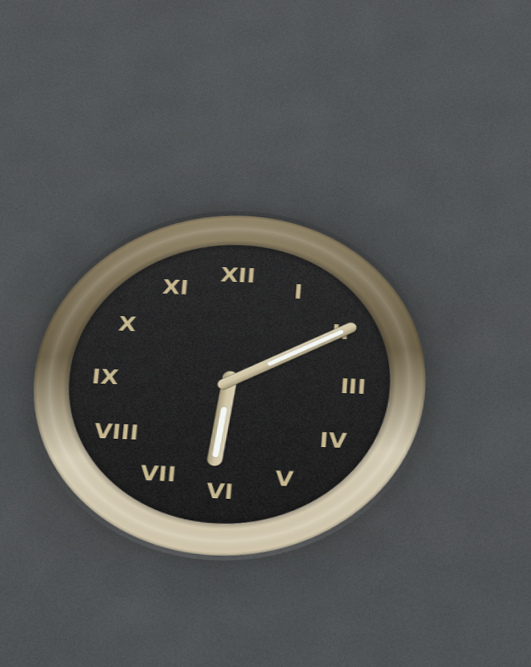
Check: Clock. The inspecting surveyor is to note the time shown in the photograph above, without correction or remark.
6:10
